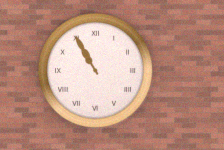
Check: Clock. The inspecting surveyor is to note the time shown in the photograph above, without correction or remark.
10:55
